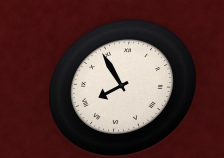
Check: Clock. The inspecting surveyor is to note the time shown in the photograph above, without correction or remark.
7:54
